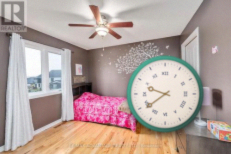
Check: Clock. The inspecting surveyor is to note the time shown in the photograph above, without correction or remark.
9:39
